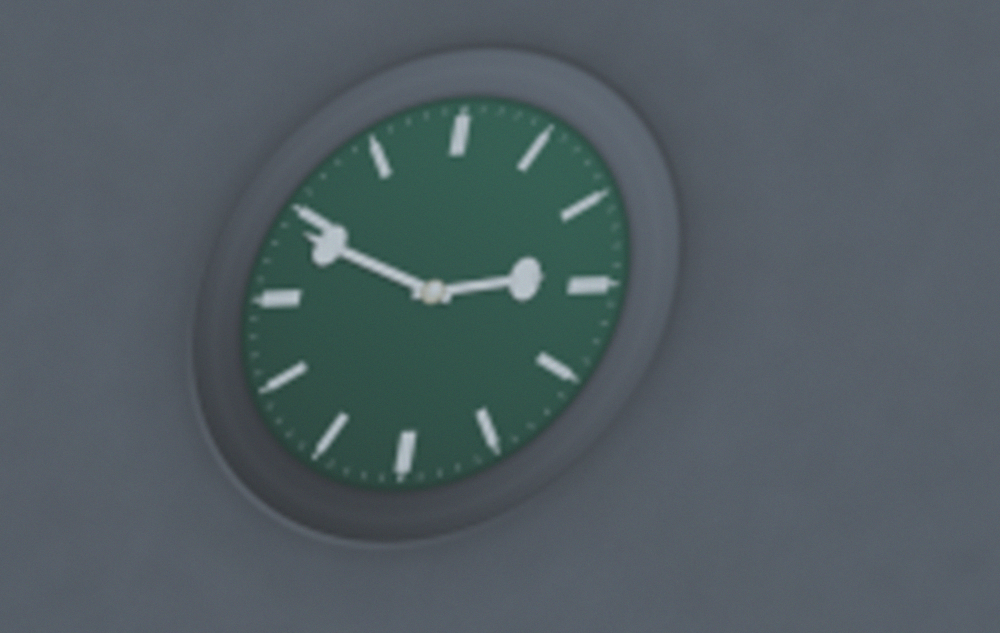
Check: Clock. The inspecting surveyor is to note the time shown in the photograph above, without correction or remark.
2:49
